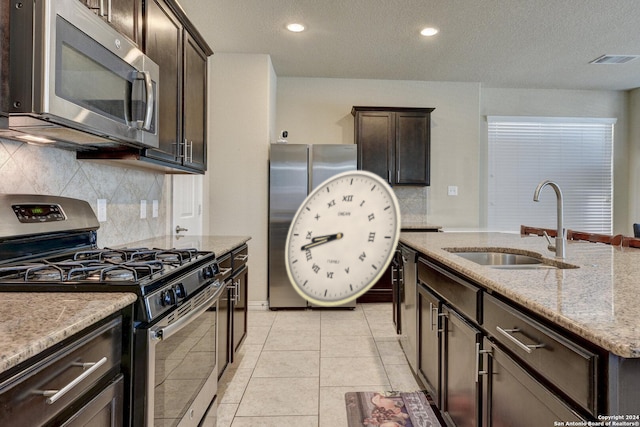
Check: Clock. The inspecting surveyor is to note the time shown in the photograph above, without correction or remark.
8:42
